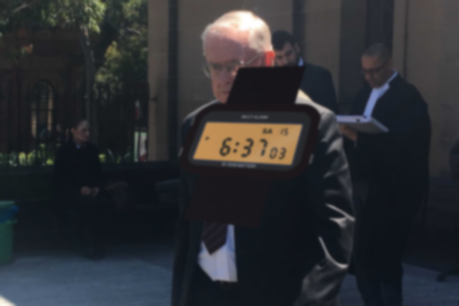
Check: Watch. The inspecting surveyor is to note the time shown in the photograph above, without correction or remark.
6:37
